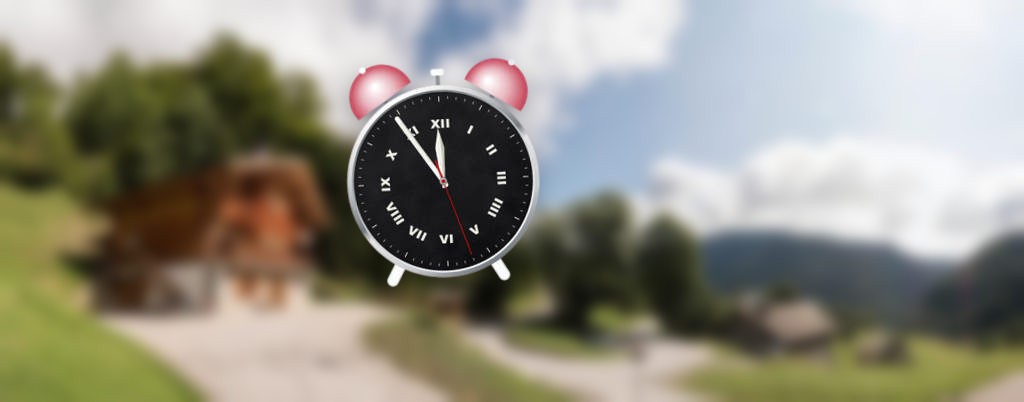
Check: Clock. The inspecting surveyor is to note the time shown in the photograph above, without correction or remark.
11:54:27
